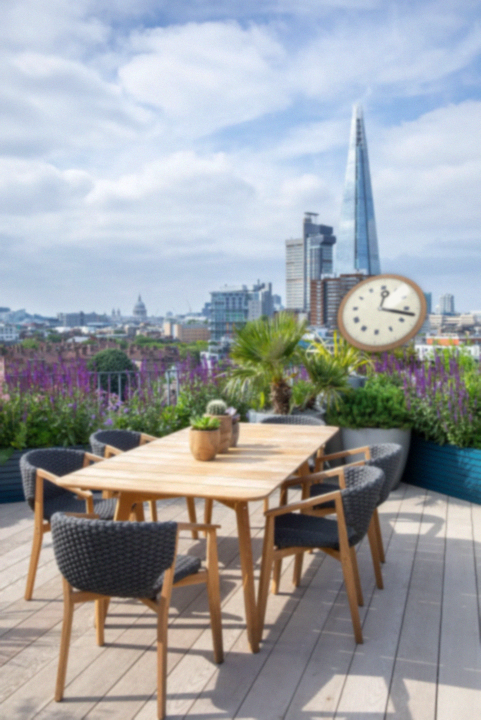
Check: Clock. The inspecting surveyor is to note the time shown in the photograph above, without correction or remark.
12:17
